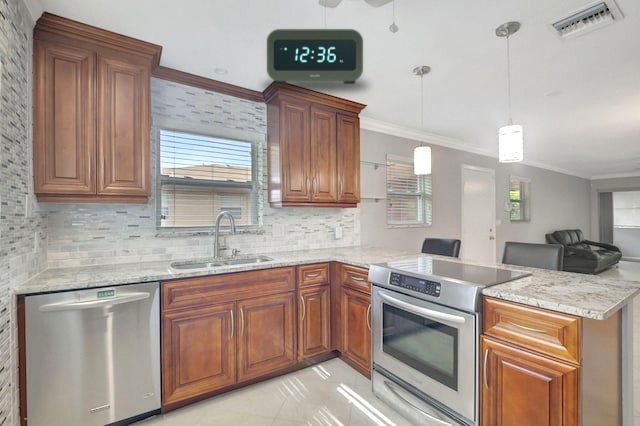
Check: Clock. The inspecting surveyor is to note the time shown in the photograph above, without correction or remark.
12:36
